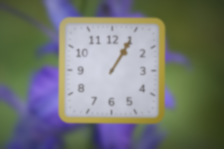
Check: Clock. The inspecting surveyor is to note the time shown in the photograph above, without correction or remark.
1:05
